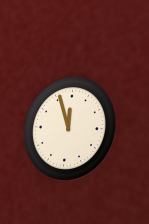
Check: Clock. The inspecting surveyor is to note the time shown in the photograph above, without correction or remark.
11:56
